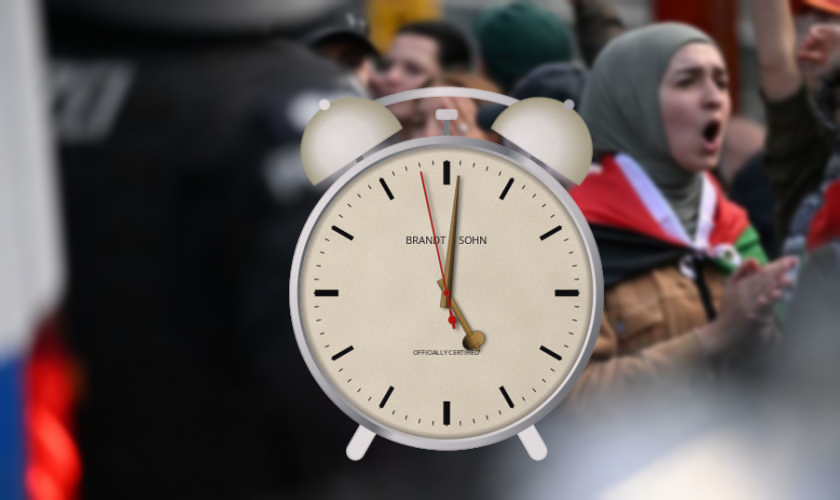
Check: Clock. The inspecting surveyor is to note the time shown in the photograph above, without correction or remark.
5:00:58
